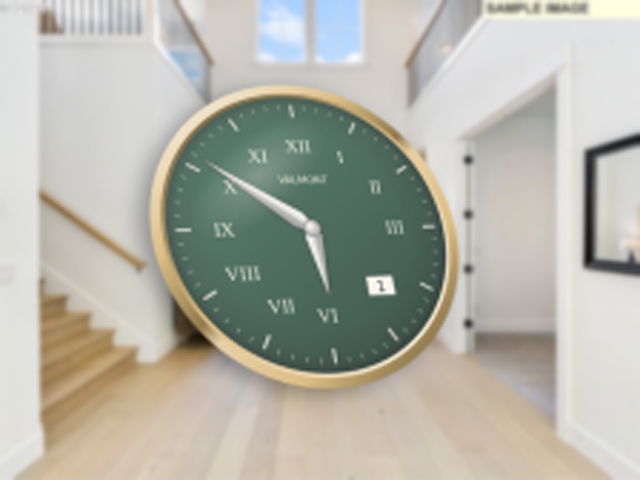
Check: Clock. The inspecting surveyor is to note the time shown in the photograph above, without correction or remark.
5:51
